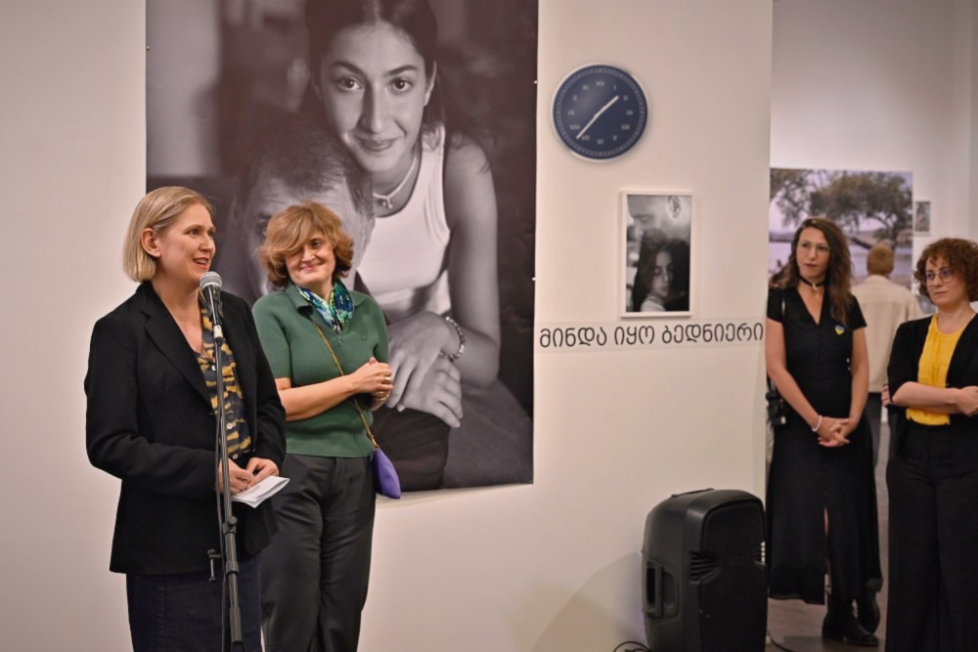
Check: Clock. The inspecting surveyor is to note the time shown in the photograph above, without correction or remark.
1:37
